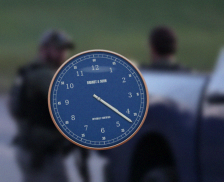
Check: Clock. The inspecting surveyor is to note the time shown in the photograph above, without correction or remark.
4:22
